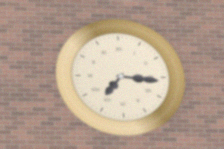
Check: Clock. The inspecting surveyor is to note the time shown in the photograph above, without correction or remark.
7:16
